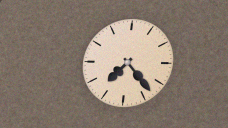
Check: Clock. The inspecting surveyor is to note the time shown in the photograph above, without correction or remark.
7:23
